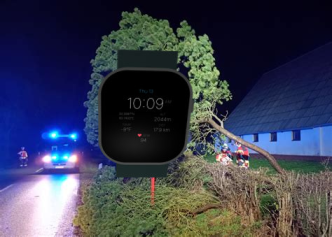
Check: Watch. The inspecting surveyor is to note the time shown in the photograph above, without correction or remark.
10:09
